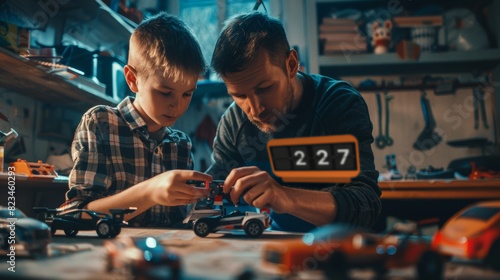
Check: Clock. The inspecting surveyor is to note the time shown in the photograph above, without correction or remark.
2:27
